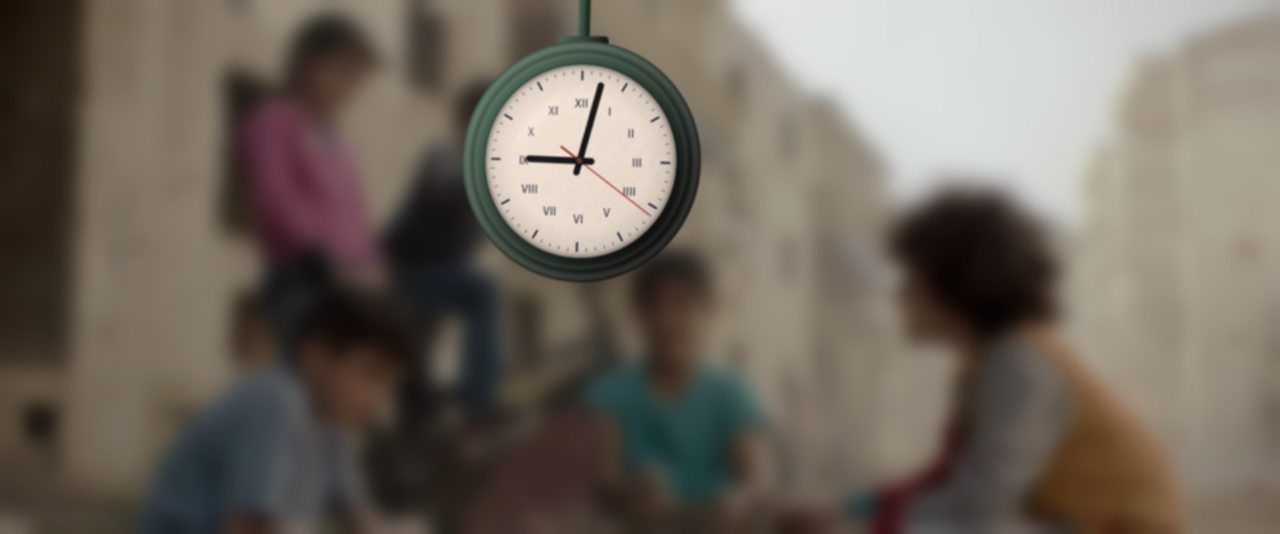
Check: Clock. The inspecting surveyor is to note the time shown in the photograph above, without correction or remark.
9:02:21
